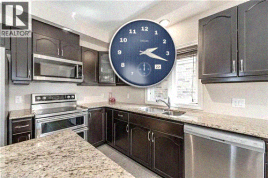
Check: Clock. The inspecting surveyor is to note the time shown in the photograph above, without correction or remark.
2:18
